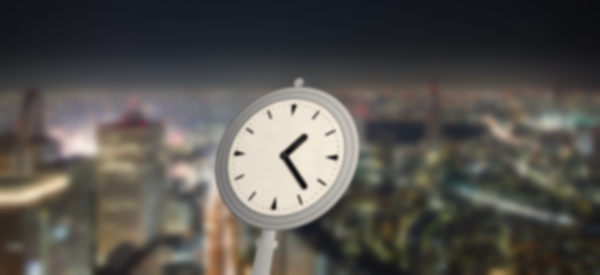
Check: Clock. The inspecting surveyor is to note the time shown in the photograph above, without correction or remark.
1:23
